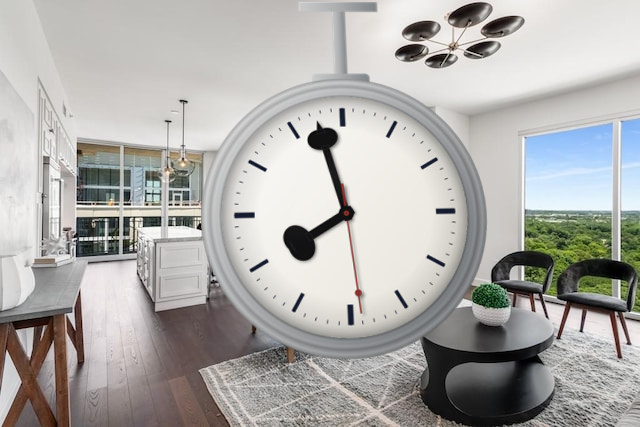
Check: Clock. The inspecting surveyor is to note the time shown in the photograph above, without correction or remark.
7:57:29
